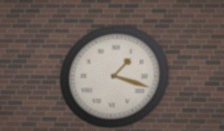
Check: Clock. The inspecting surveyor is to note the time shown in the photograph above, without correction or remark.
1:18
